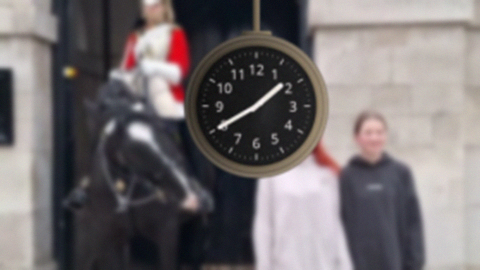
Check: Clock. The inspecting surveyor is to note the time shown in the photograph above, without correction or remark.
1:40
